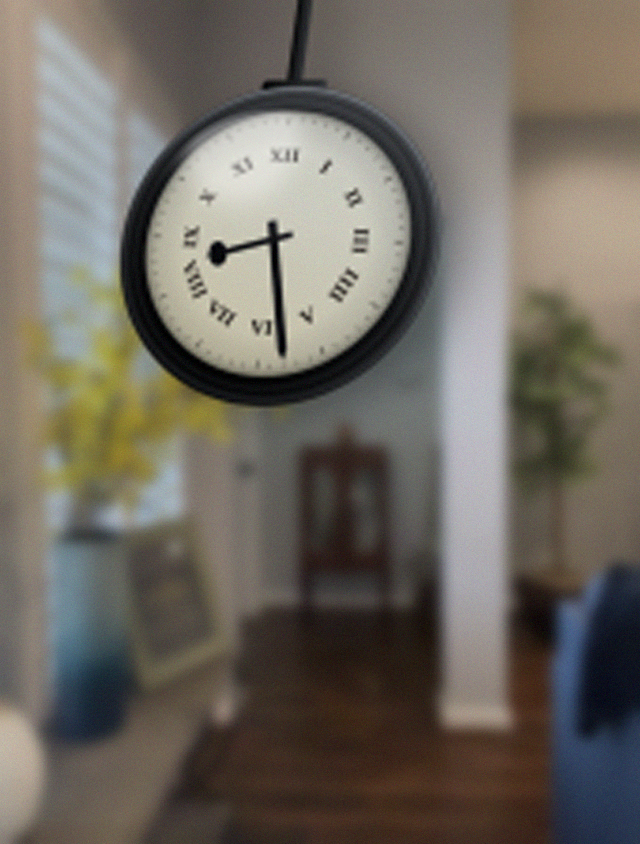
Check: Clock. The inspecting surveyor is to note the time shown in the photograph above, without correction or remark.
8:28
